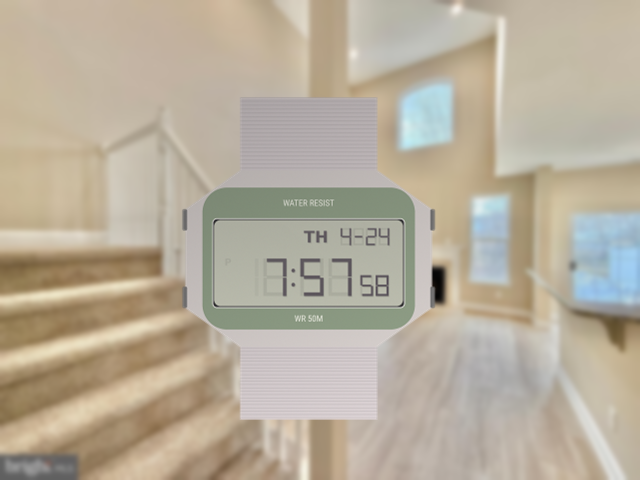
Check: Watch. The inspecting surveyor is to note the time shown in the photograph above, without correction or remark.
7:57:58
